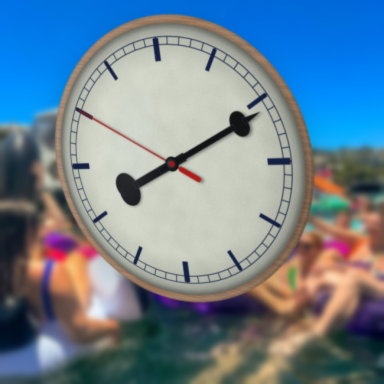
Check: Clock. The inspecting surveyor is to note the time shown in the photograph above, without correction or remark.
8:10:50
